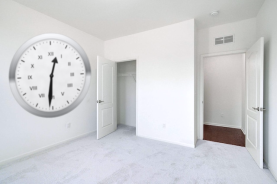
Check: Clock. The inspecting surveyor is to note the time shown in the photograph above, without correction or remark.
12:31
